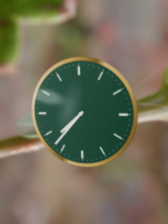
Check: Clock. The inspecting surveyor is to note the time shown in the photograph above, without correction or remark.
7:37
